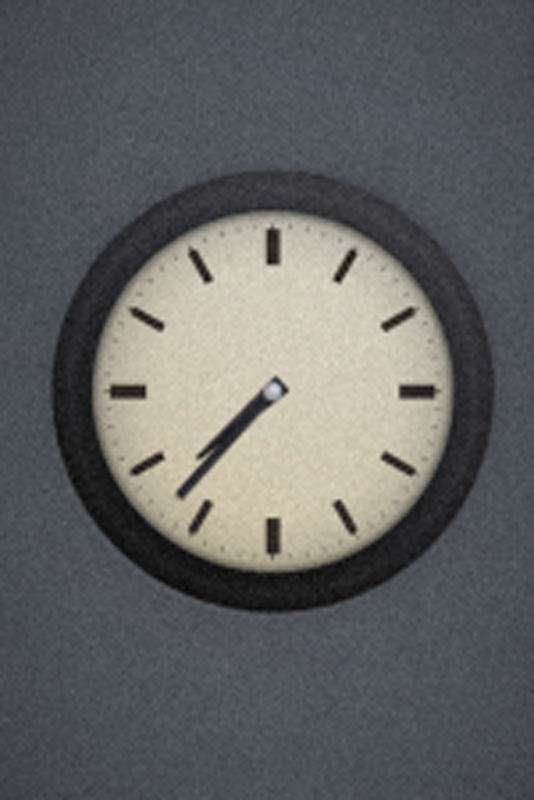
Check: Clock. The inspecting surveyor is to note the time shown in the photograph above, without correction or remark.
7:37
